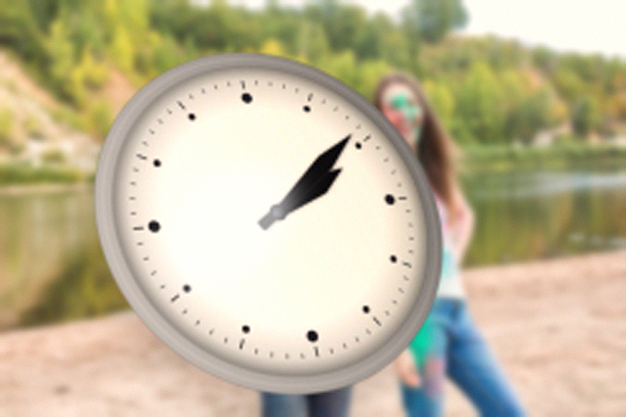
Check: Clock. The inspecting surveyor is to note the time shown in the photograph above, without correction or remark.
2:09
